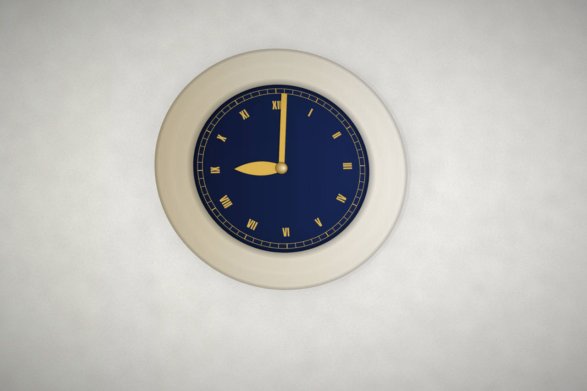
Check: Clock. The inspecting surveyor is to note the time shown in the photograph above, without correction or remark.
9:01
